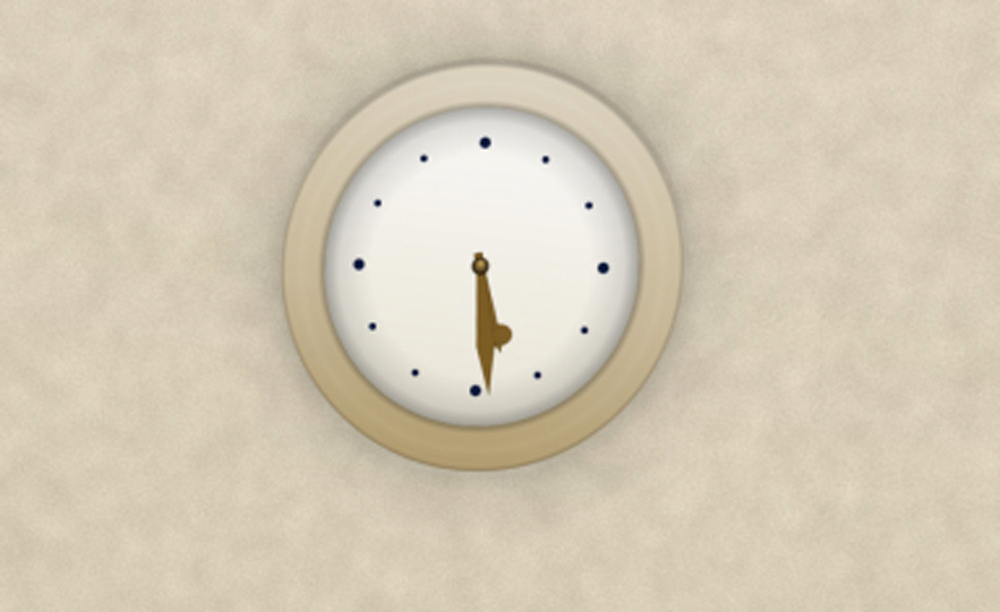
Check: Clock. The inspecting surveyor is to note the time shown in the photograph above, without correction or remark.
5:29
